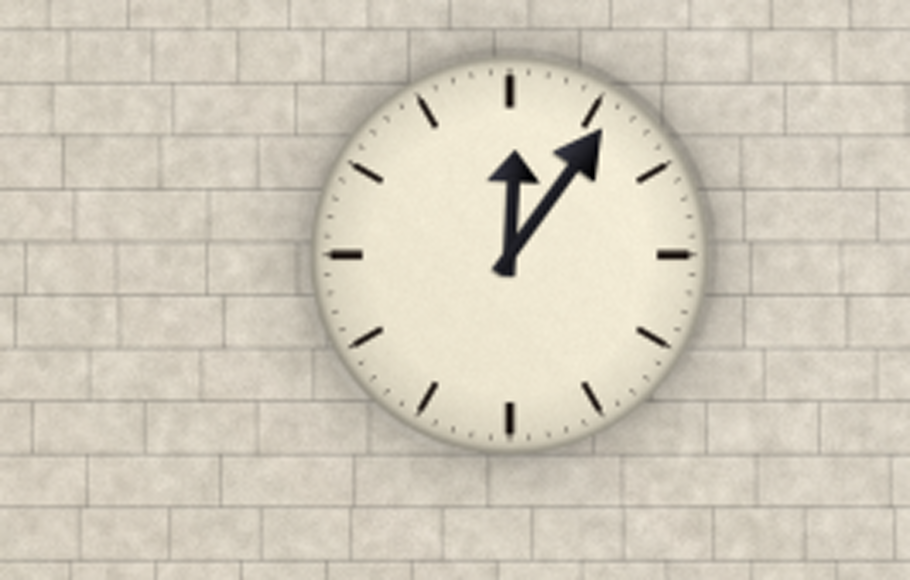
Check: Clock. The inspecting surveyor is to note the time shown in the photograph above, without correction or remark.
12:06
